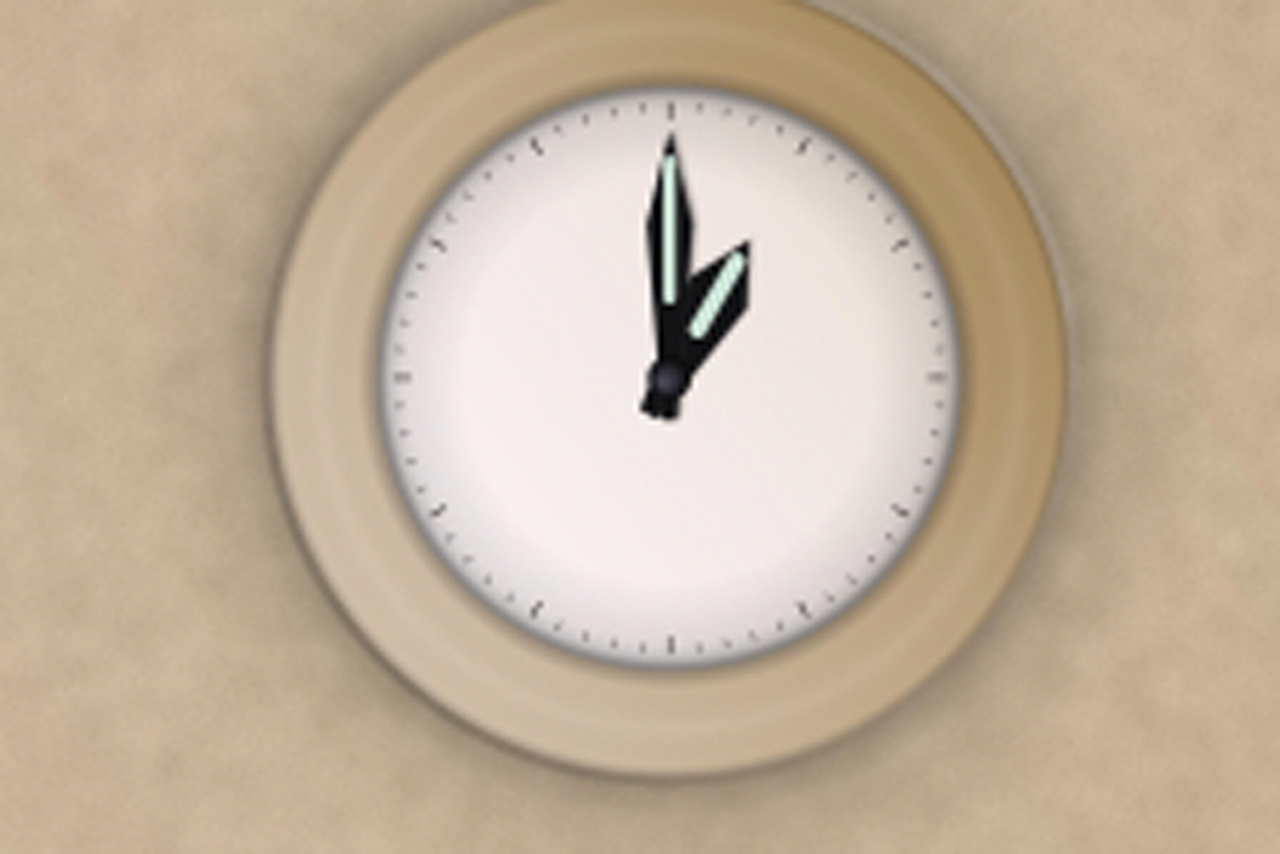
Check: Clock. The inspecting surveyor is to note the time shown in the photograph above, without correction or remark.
1:00
